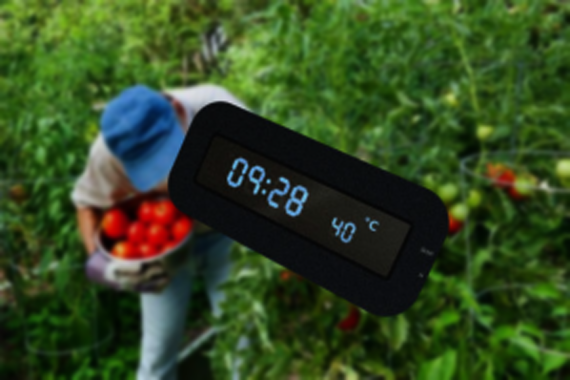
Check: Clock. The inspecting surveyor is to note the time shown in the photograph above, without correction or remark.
9:28
